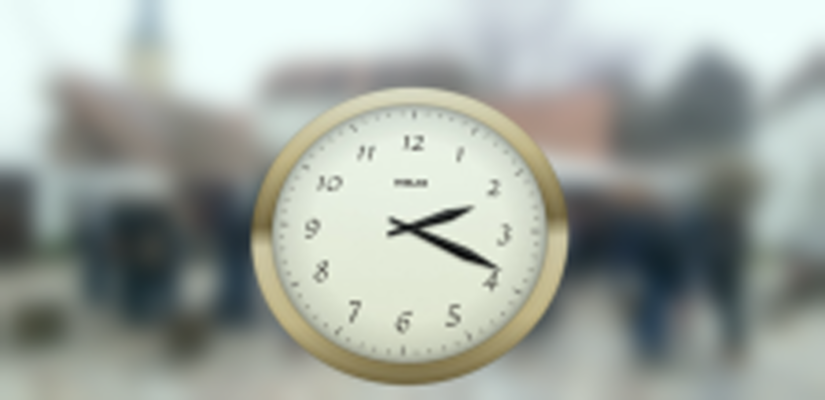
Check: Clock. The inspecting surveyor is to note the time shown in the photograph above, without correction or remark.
2:19
